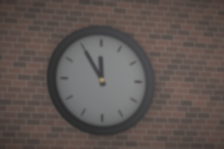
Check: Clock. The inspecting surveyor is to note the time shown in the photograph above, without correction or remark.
11:55
